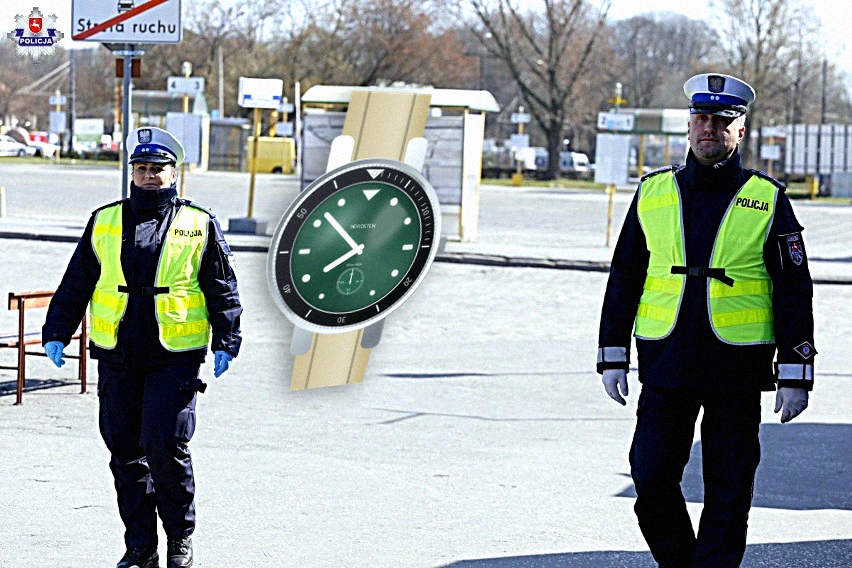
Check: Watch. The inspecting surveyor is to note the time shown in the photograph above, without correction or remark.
7:52
